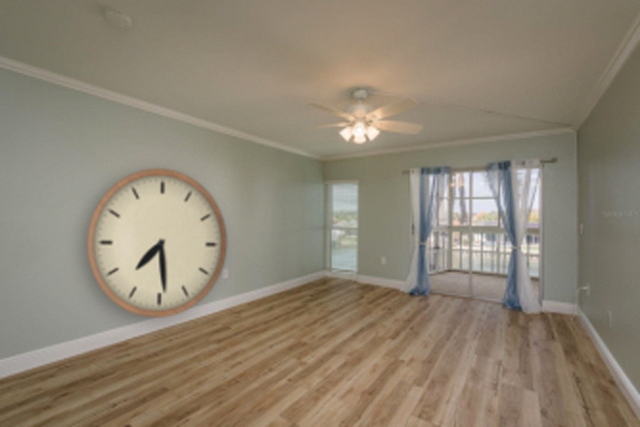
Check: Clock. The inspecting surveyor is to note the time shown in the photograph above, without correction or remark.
7:29
